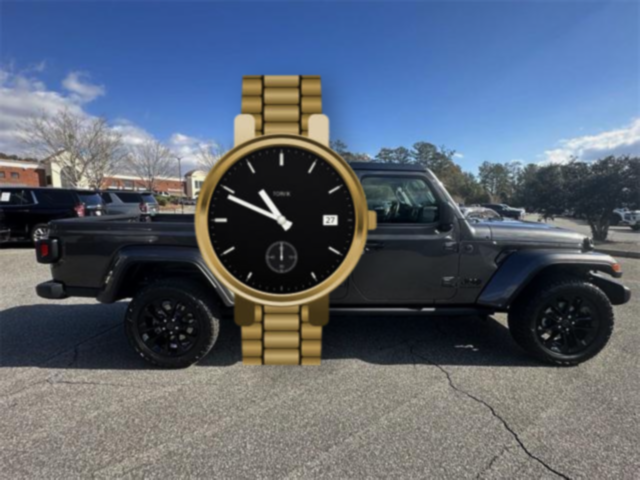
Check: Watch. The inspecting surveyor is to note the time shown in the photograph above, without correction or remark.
10:49
